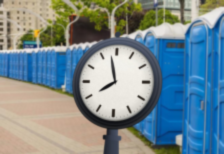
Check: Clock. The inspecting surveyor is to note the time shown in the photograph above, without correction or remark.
7:58
